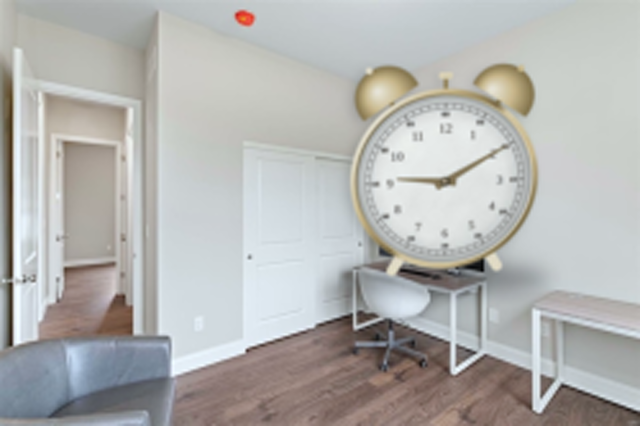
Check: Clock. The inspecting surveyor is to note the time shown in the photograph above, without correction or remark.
9:10
